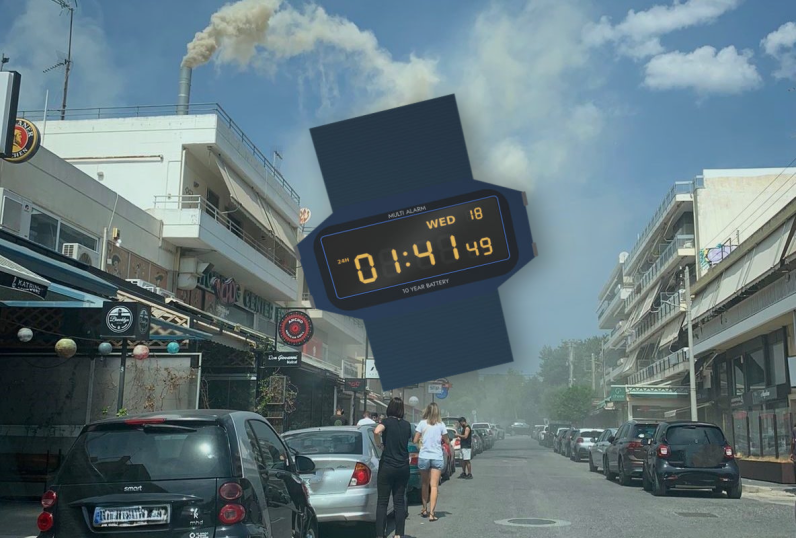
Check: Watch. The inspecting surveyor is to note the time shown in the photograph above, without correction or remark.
1:41:49
